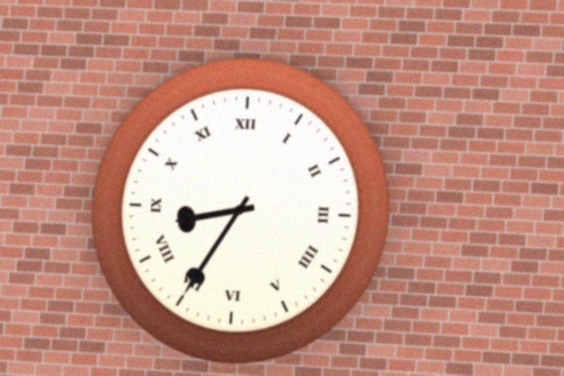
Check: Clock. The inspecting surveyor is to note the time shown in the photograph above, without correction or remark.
8:35
